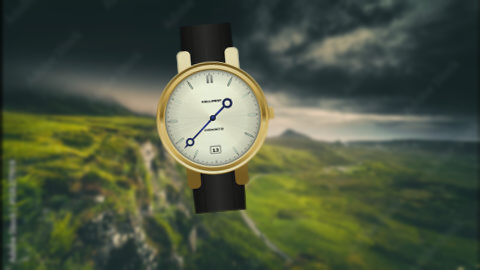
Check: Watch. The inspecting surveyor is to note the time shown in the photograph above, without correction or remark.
1:38
